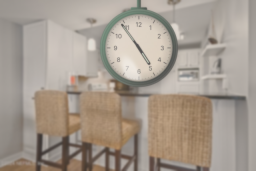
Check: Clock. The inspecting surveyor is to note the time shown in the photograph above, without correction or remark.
4:54
